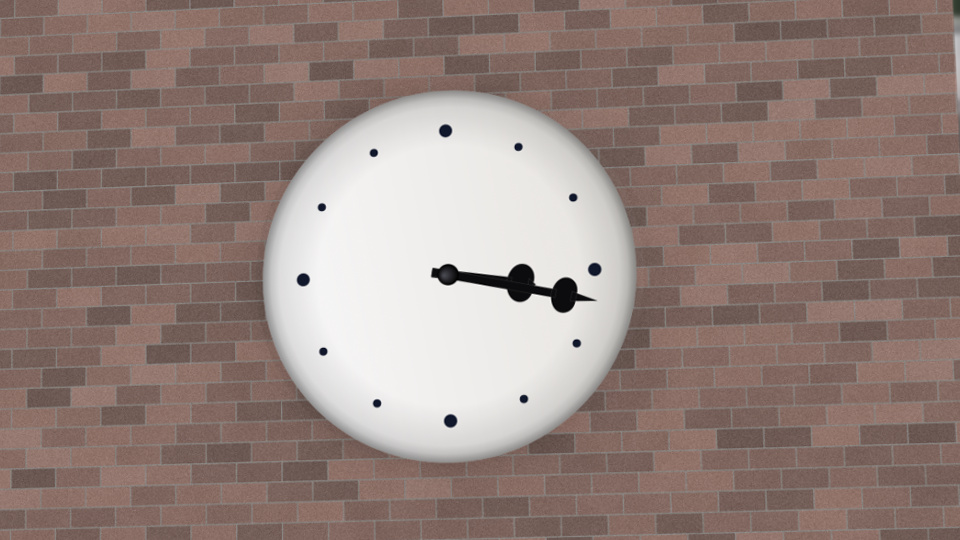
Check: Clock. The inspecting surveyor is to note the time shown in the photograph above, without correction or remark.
3:17
